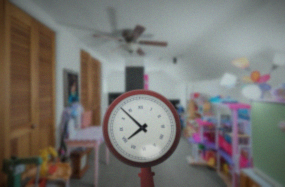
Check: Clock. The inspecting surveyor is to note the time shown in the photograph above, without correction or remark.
7:53
